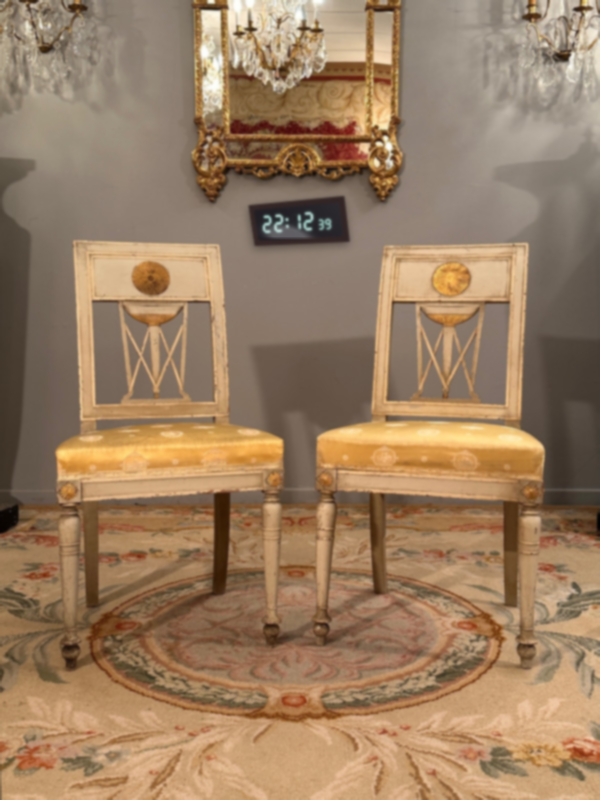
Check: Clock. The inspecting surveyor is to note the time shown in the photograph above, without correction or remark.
22:12
